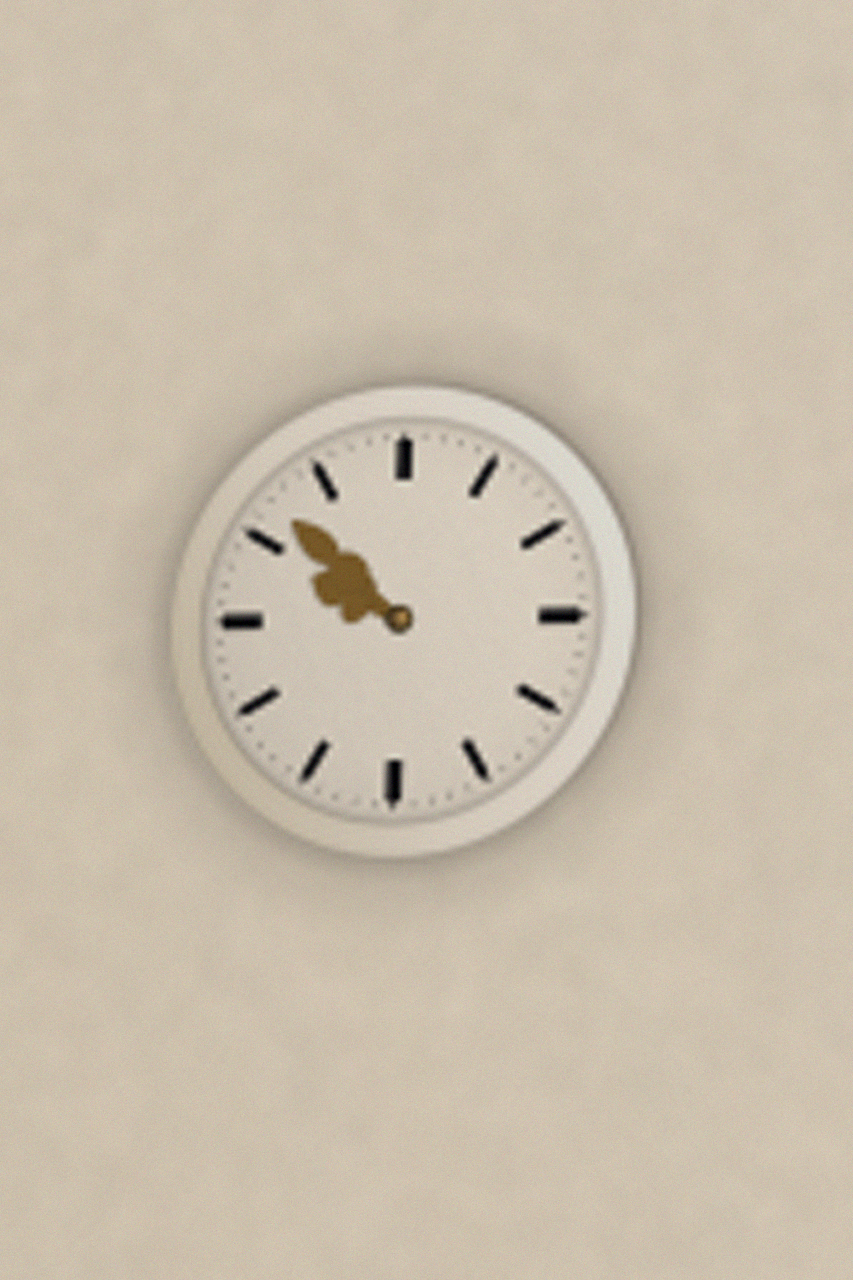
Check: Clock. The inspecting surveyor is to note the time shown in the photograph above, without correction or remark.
9:52
